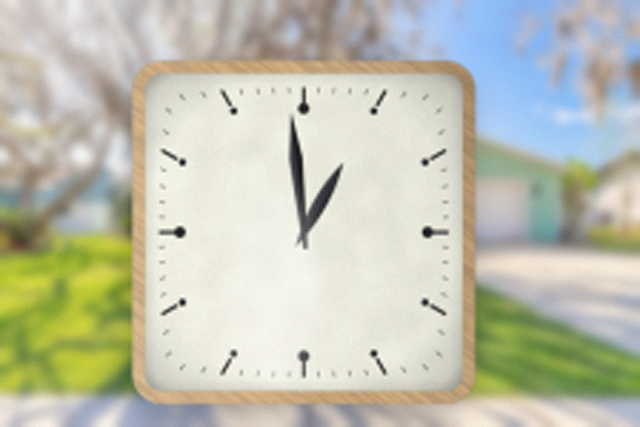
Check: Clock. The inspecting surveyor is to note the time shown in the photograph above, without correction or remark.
12:59
